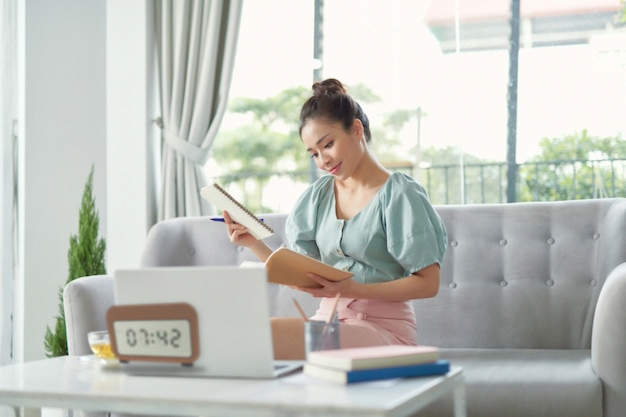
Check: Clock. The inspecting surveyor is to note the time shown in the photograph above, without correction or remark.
7:42
